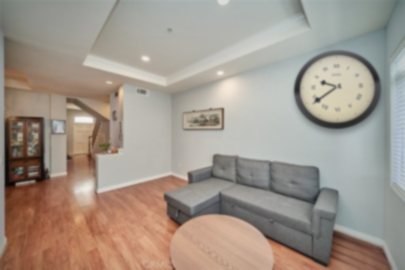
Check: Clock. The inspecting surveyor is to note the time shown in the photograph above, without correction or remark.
9:39
